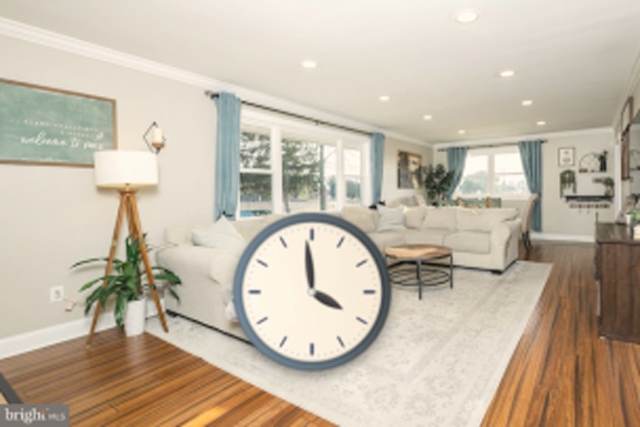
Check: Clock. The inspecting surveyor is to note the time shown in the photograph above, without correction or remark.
3:59
